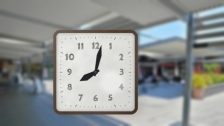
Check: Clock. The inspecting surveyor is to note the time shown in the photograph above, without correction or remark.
8:02
